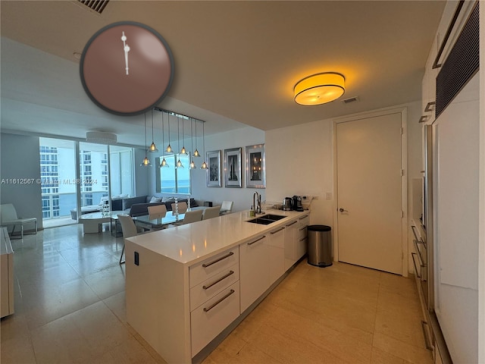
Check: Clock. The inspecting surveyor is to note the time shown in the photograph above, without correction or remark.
11:59
